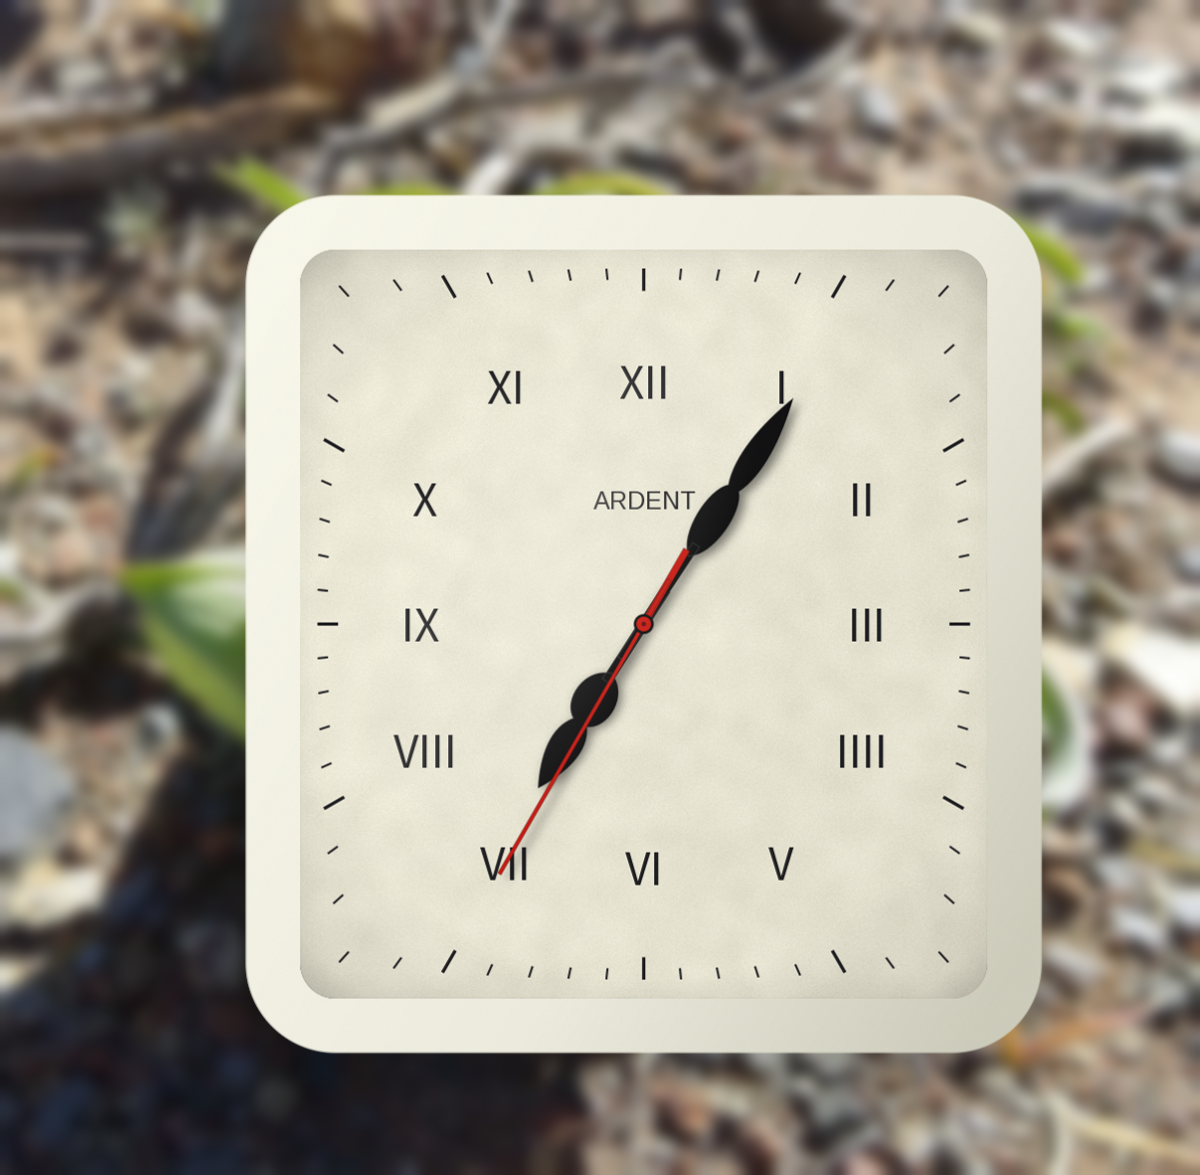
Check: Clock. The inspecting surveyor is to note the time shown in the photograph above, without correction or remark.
7:05:35
